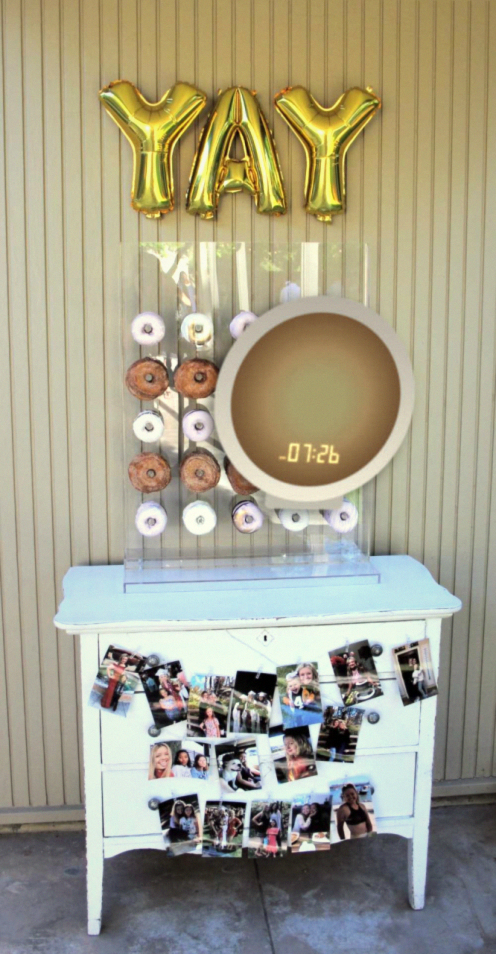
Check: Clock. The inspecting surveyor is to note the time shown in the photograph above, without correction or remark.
7:26
